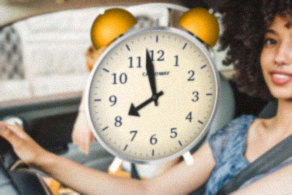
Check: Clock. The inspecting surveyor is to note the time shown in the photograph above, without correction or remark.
7:58
